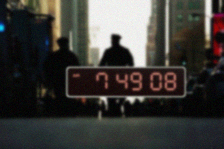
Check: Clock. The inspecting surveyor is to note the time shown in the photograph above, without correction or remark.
7:49:08
